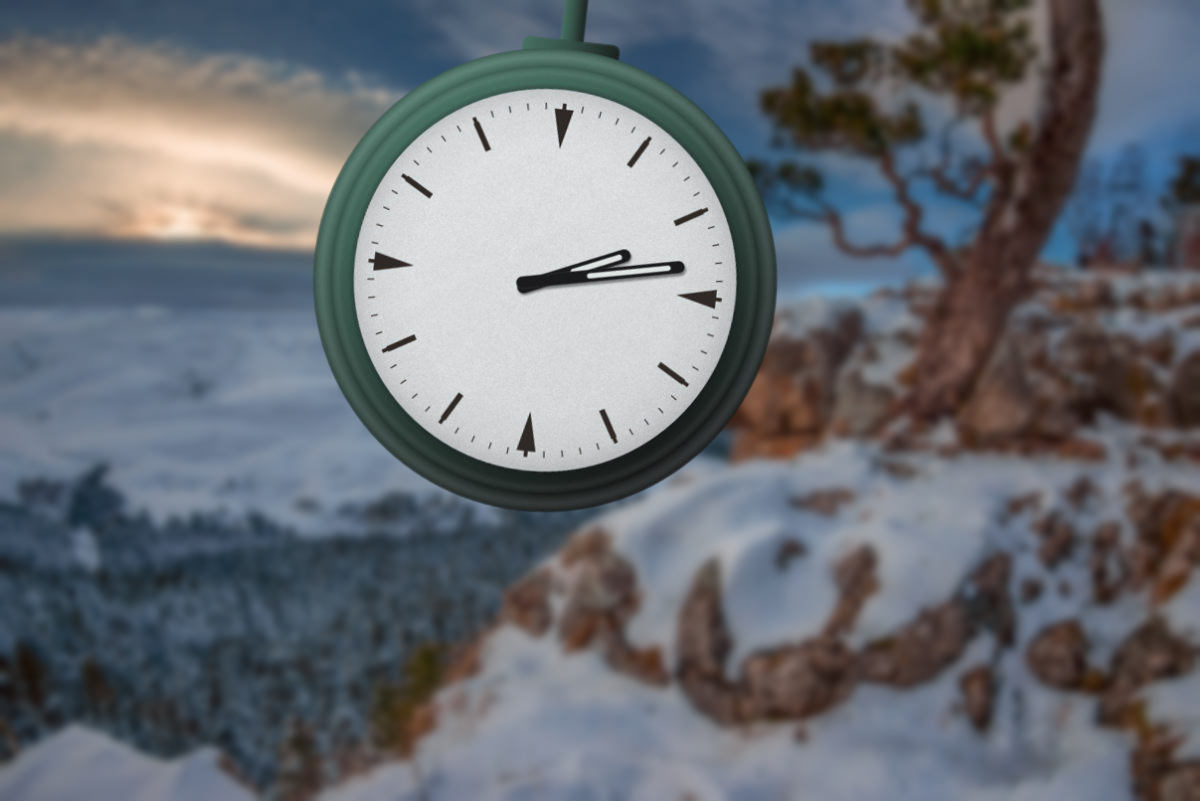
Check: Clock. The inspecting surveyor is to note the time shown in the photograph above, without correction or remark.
2:13
